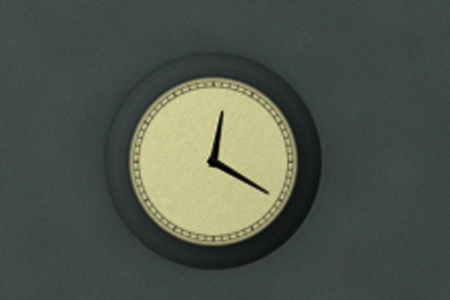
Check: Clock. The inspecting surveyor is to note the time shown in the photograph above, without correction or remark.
12:20
